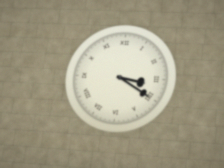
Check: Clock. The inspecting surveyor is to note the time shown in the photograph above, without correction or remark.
3:20
